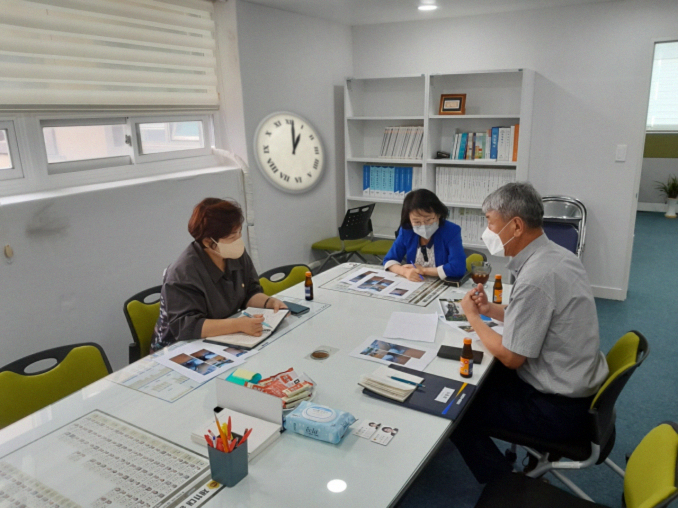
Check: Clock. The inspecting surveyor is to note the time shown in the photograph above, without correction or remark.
1:01
